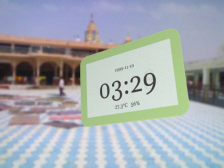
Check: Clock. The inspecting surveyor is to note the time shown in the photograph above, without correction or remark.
3:29
